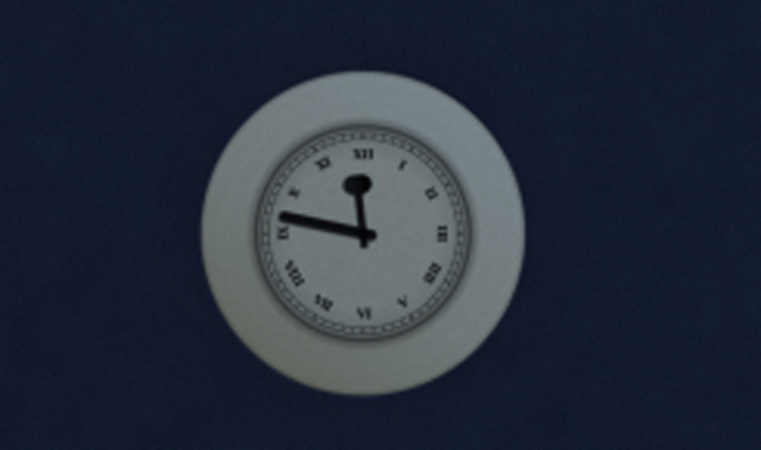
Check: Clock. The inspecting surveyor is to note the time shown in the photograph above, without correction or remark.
11:47
